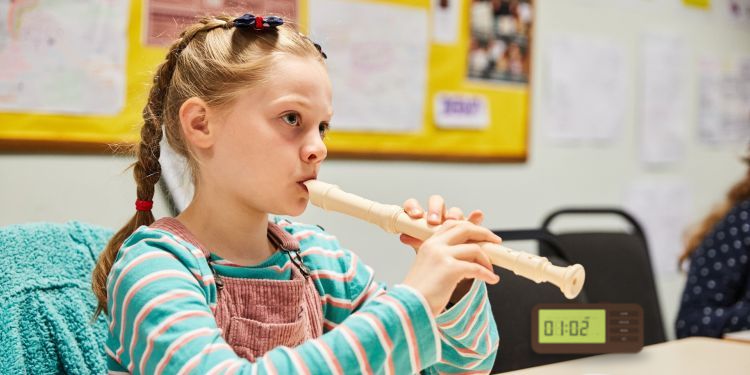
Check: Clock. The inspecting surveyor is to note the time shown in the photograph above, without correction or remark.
1:02
